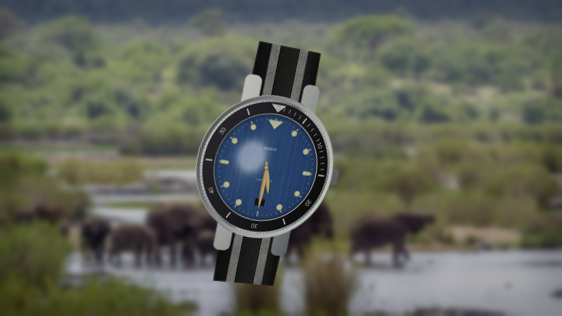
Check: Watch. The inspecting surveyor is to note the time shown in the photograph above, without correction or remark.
5:30
